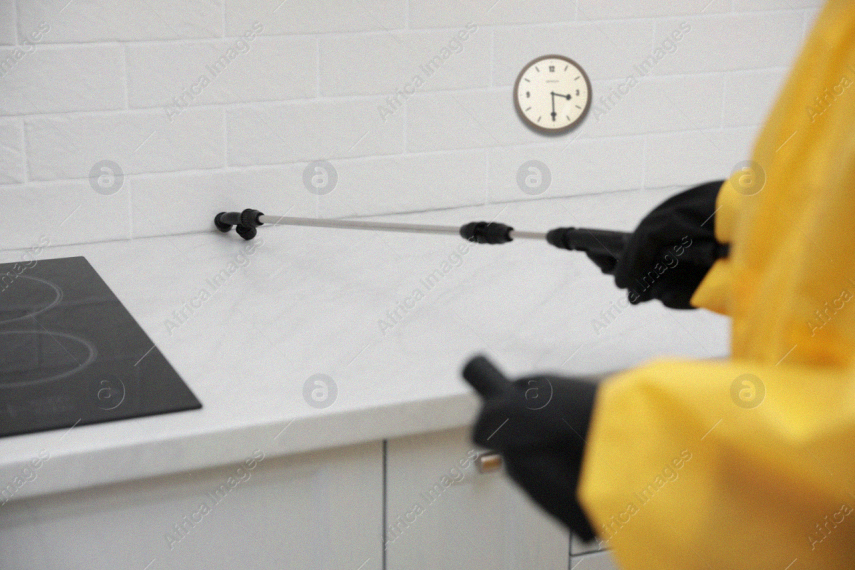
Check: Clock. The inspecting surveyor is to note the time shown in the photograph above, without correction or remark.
3:30
